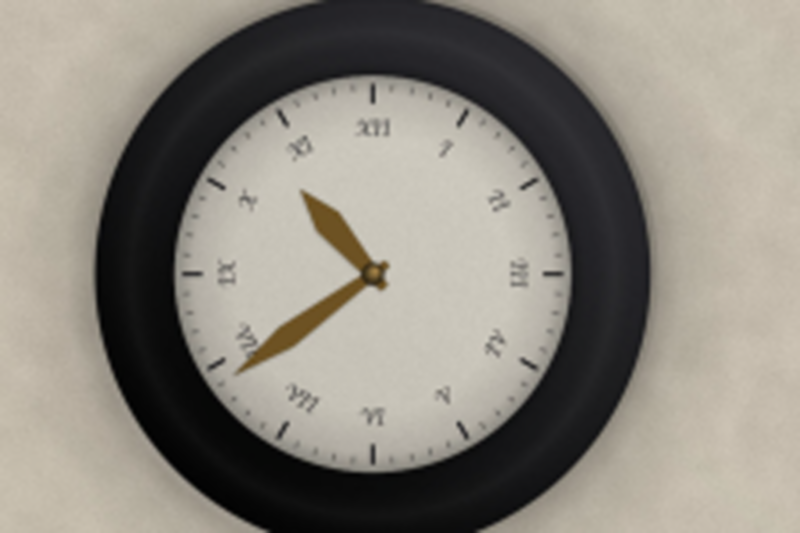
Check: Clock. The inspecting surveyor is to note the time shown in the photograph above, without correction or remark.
10:39
